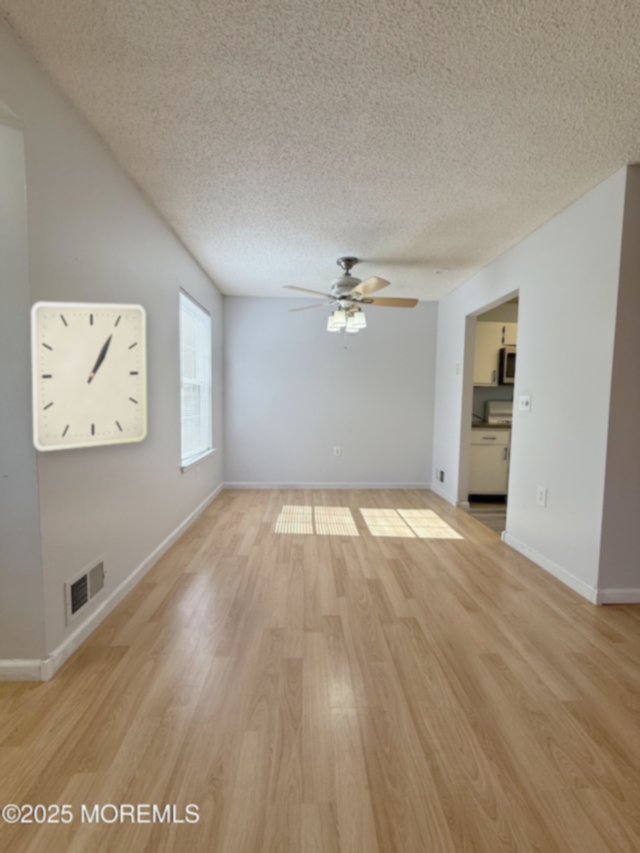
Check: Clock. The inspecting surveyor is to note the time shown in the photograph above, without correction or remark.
1:05
